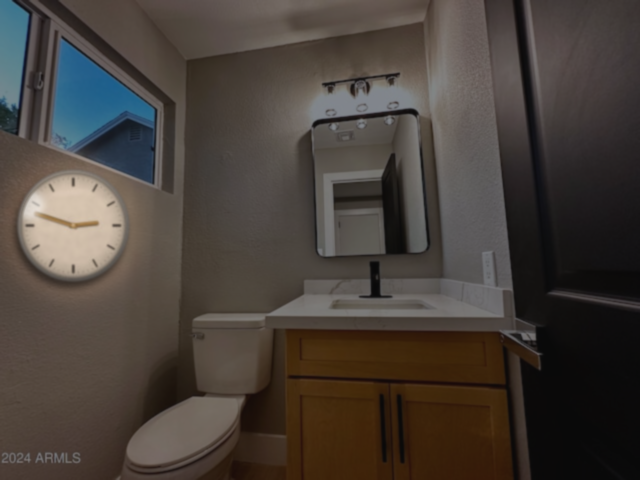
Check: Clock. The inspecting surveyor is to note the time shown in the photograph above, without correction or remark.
2:48
